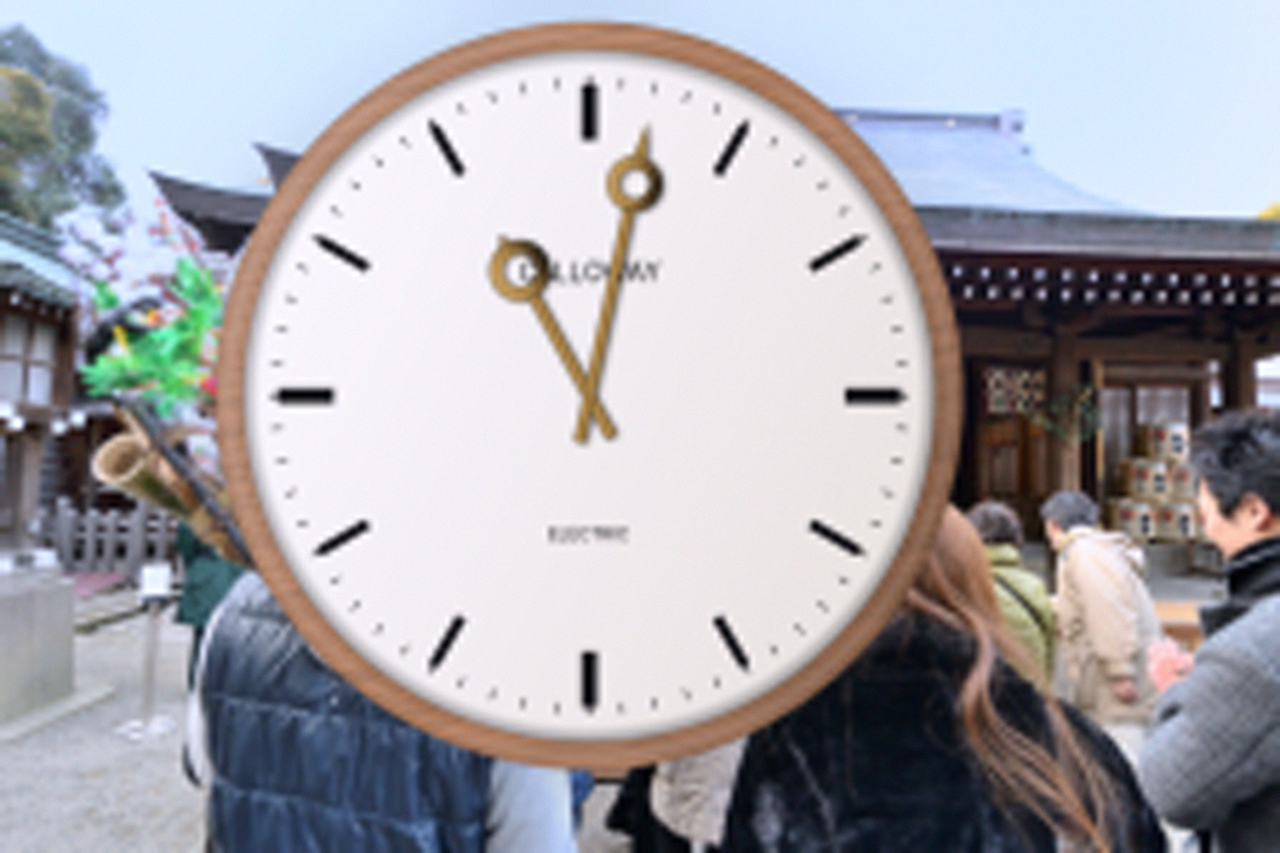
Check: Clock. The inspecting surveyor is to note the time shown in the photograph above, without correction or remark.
11:02
